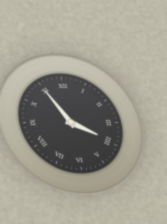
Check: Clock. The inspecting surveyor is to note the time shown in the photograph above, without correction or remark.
3:55
